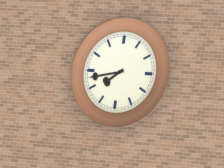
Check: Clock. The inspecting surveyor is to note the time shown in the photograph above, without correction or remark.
7:43
